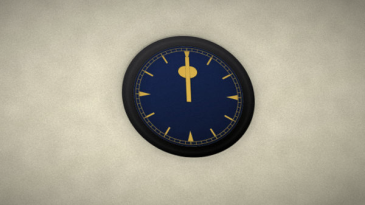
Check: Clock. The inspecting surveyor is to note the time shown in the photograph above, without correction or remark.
12:00
